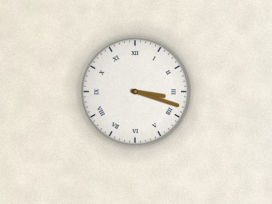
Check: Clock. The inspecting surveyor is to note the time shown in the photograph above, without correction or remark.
3:18
